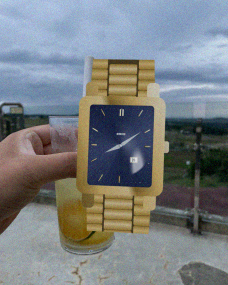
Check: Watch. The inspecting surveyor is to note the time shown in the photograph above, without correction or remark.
8:09
